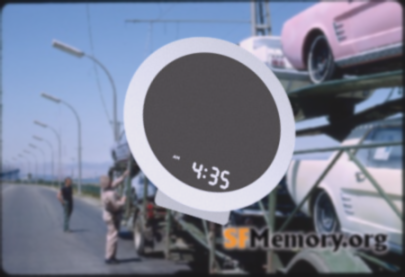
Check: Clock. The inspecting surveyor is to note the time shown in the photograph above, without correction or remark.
4:35
